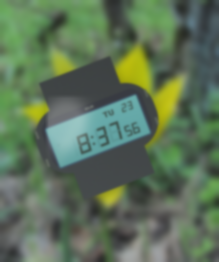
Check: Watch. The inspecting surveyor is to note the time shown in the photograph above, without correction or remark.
8:37
